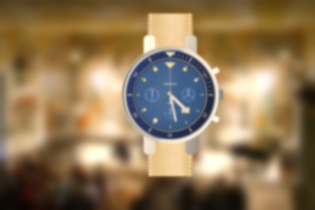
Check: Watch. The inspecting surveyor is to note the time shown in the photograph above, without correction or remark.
4:28
